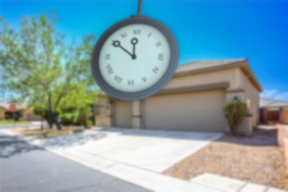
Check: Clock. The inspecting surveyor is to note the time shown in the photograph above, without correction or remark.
11:51
